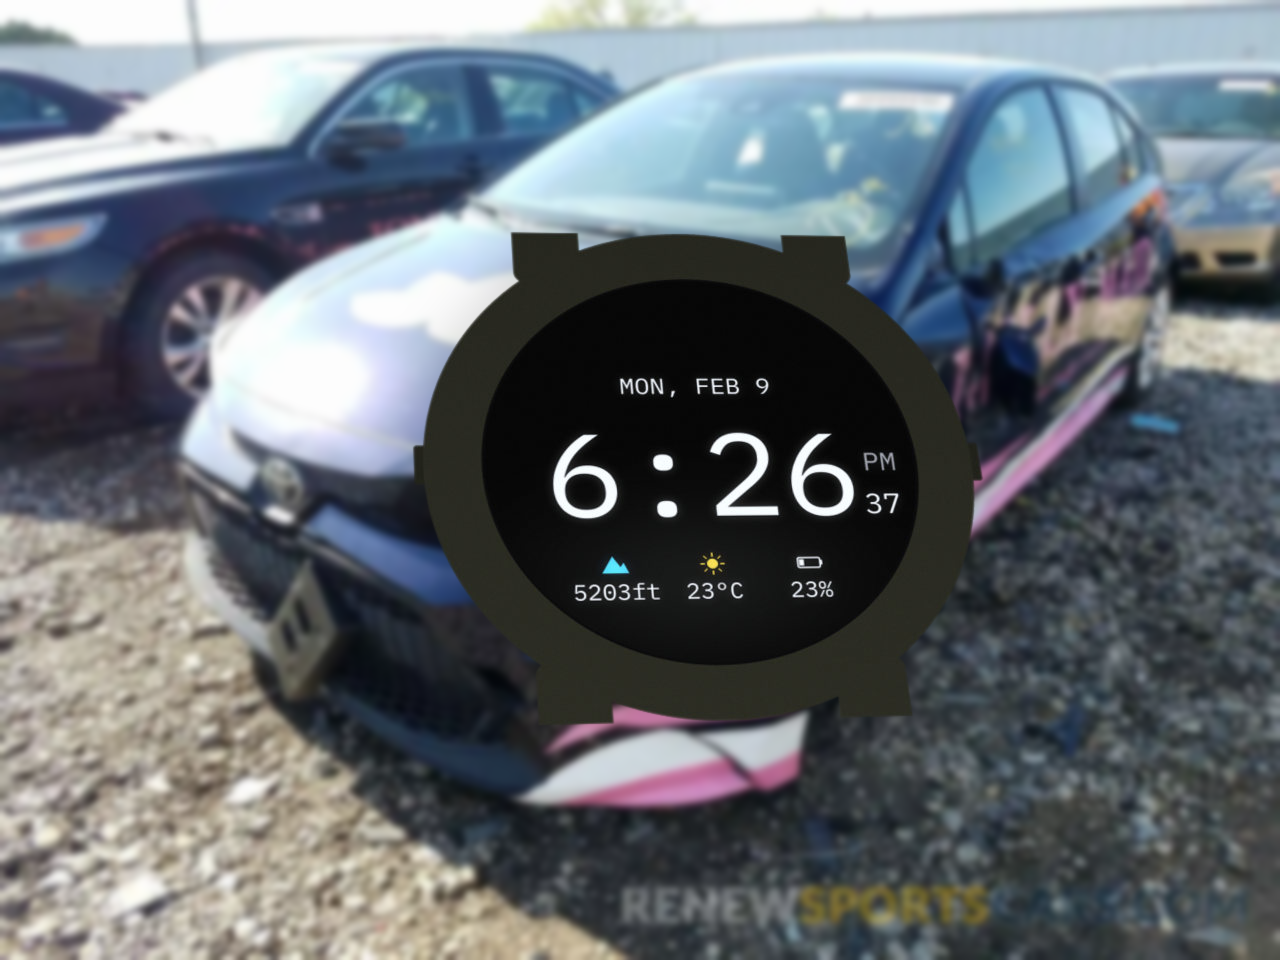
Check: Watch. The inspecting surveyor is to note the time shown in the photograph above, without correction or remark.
6:26:37
